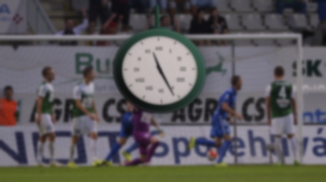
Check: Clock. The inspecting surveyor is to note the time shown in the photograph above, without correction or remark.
11:26
